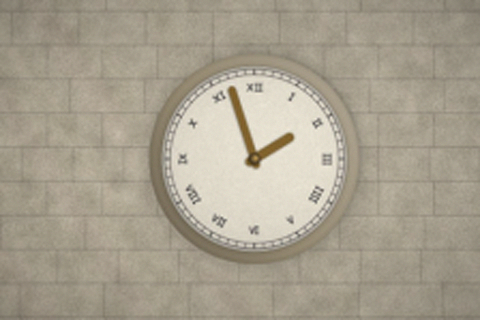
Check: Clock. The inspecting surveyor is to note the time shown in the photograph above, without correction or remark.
1:57
